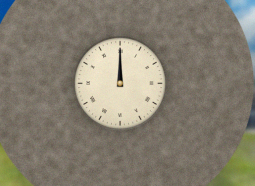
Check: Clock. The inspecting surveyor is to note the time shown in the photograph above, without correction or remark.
12:00
